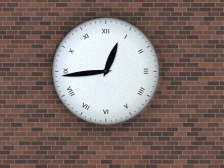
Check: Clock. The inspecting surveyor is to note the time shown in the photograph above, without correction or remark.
12:44
